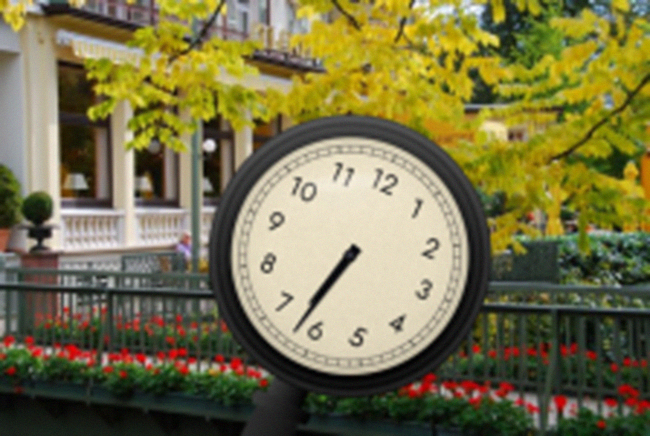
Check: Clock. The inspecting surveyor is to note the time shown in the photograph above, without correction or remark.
6:32
